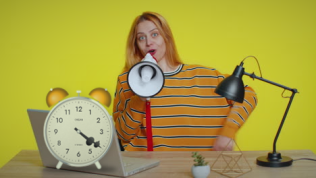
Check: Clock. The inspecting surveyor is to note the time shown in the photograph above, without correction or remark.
4:21
